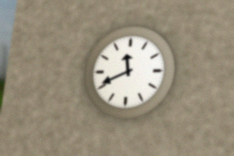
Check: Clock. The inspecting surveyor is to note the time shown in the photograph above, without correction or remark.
11:41
